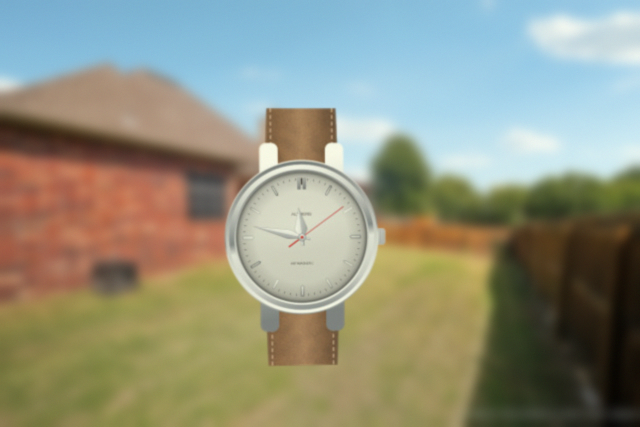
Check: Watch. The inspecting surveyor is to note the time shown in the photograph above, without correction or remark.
11:47:09
